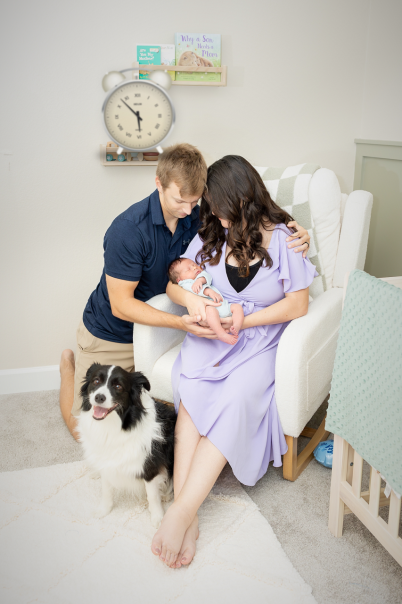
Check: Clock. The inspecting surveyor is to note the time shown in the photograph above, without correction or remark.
5:53
